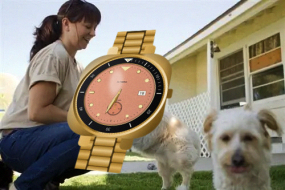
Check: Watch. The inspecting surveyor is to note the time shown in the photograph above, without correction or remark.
6:33
